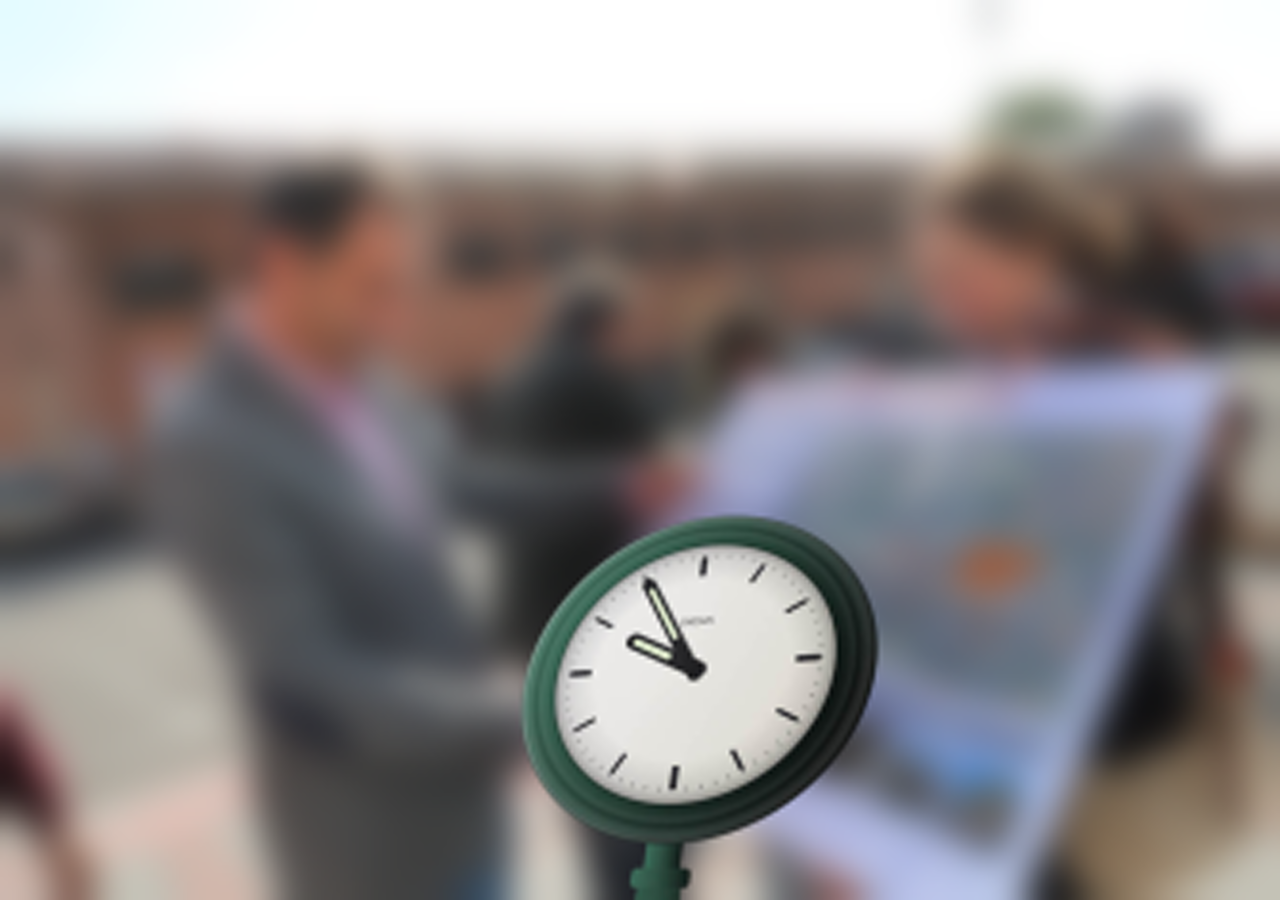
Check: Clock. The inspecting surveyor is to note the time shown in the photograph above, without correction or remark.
9:55
